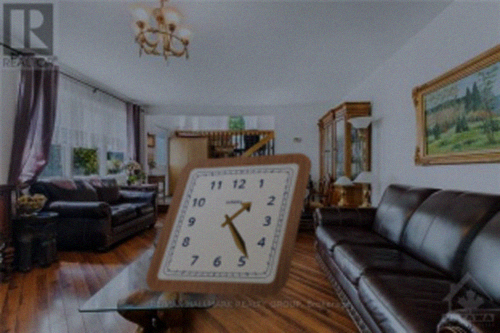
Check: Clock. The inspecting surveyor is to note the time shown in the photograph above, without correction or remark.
1:24
